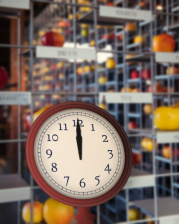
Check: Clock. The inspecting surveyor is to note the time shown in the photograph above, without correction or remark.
12:00
